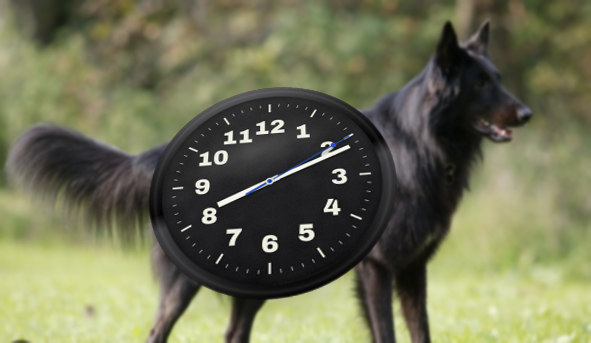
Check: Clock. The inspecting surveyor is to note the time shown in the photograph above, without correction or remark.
8:11:10
